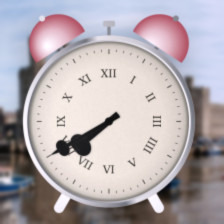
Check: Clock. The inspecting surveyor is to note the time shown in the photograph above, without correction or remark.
7:40
